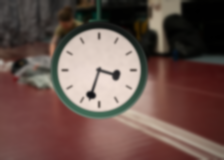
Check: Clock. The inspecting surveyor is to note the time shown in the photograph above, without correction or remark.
3:33
